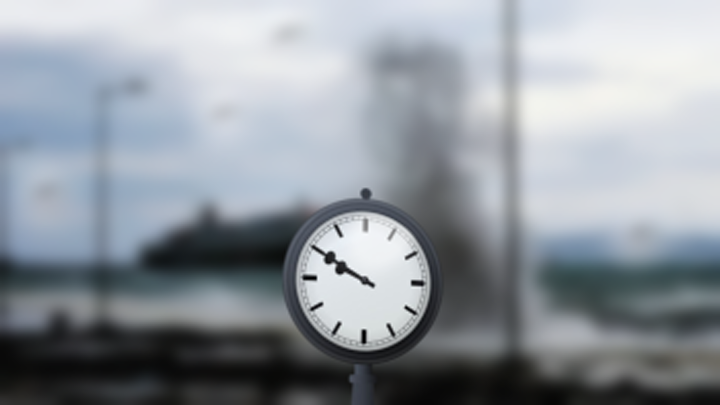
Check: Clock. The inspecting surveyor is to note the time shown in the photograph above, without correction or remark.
9:50
